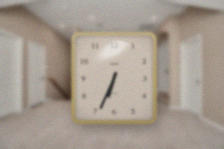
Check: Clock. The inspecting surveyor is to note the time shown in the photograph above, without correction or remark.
6:34
